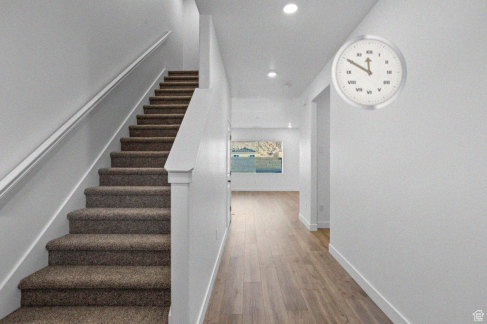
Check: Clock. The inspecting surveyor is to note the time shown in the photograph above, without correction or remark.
11:50
